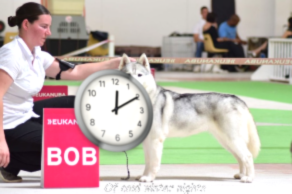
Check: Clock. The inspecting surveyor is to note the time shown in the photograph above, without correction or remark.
12:10
